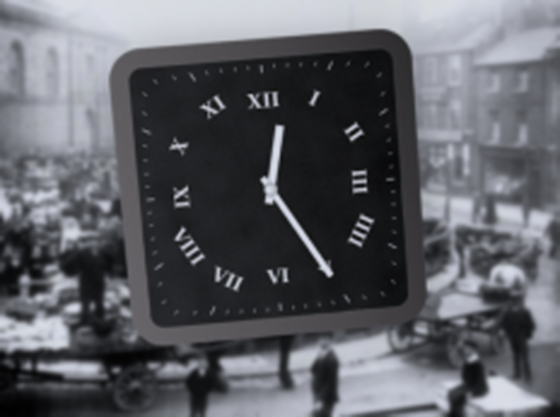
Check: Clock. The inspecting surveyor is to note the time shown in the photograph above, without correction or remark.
12:25
